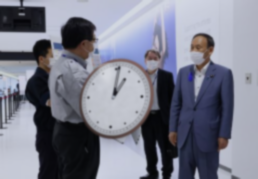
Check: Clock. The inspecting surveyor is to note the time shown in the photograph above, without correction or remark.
1:01
